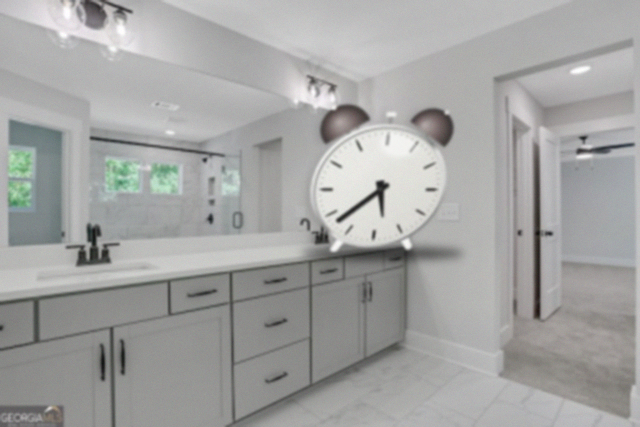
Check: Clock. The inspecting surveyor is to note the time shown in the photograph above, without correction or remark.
5:38
